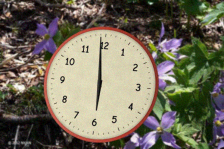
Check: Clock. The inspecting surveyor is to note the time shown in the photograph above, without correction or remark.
5:59
